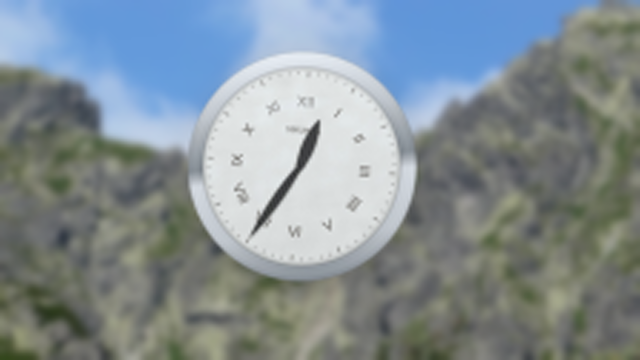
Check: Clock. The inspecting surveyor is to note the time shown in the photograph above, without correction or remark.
12:35
